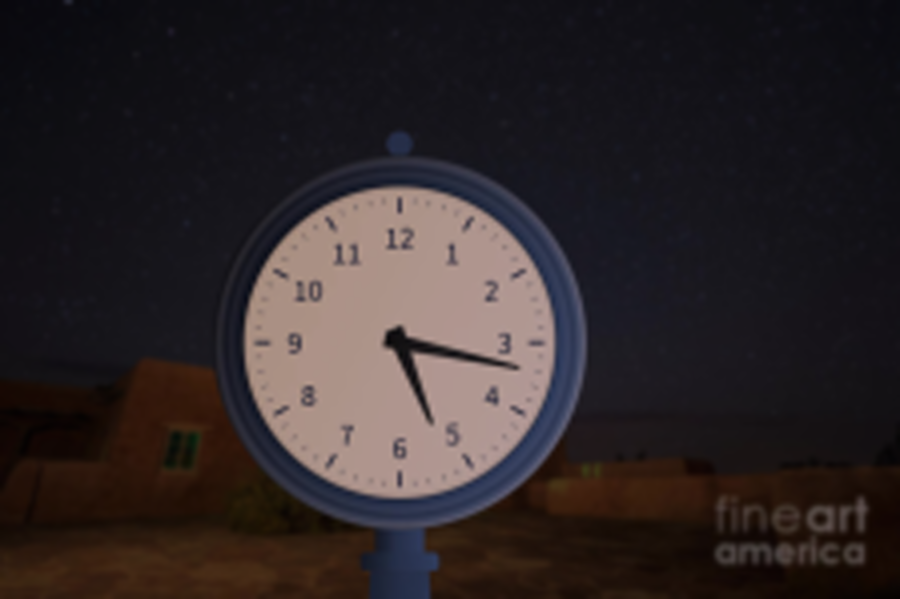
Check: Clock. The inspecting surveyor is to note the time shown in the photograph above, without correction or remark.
5:17
